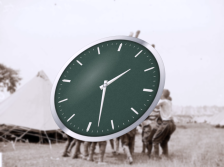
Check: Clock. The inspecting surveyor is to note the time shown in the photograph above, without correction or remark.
1:28
